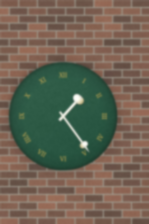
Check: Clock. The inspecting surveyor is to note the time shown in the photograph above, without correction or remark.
1:24
